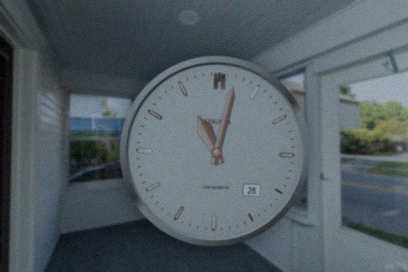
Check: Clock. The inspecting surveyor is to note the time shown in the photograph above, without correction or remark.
11:02
